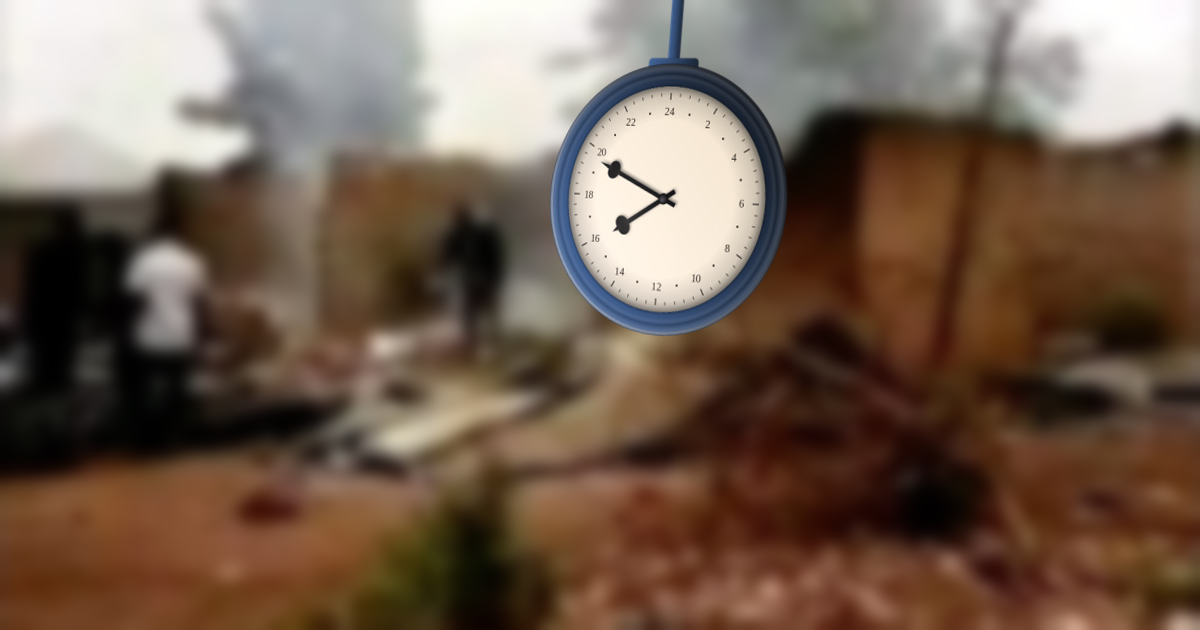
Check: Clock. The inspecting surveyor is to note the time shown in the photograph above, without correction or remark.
15:49
